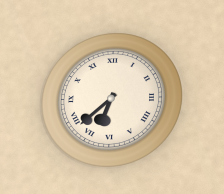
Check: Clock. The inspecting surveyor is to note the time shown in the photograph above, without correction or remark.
6:38
